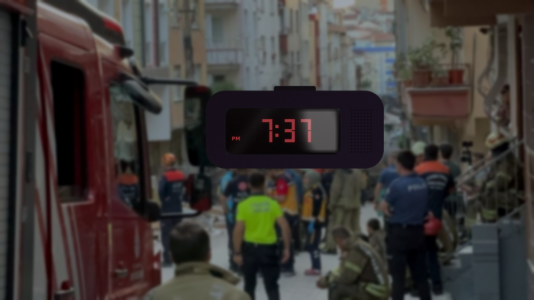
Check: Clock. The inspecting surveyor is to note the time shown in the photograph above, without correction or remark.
7:37
